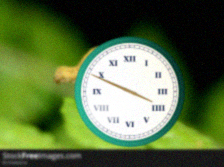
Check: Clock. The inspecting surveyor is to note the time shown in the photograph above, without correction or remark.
3:49
